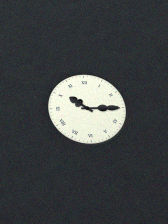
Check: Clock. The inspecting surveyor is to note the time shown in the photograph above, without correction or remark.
10:15
